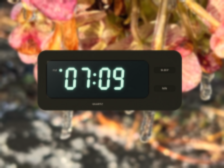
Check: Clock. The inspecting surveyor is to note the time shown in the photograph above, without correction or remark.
7:09
